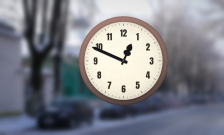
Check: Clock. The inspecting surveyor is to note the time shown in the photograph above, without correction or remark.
12:49
